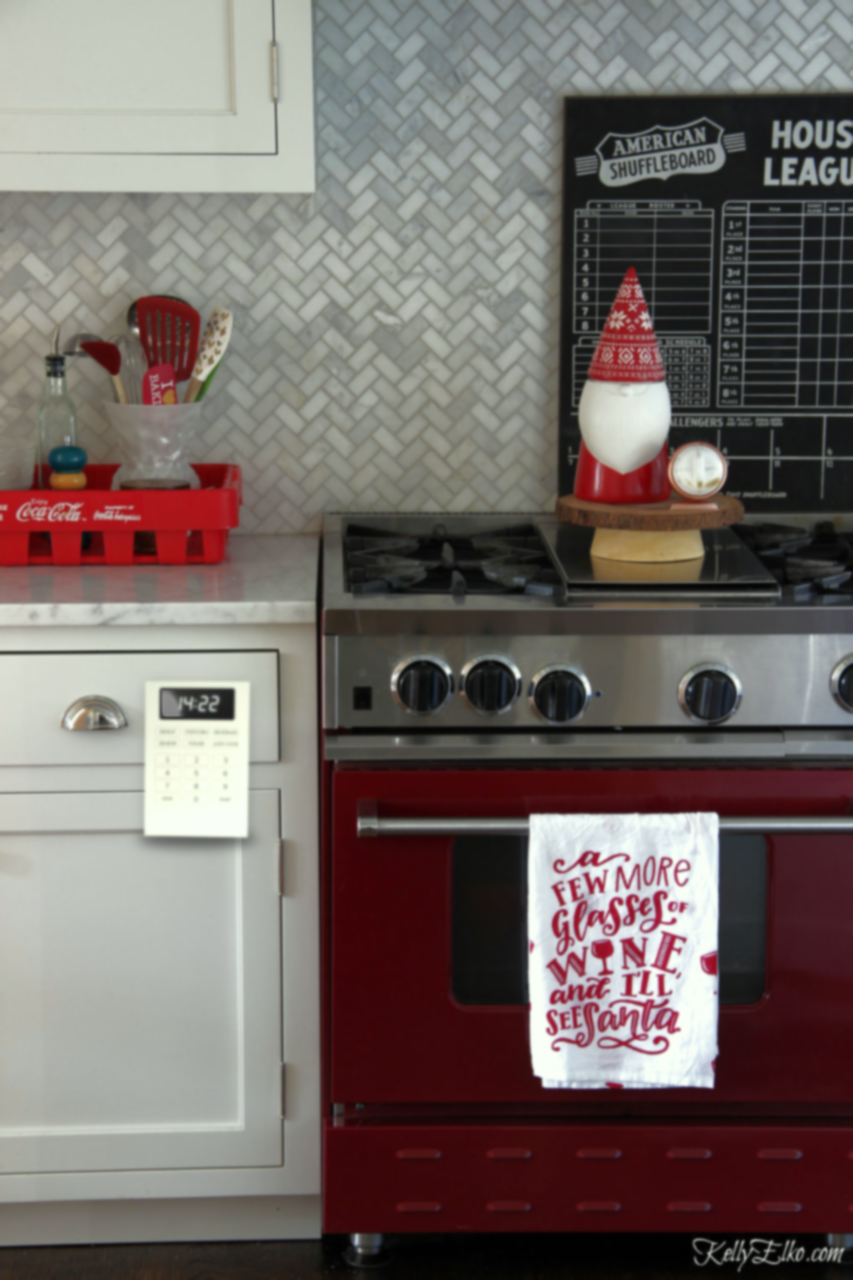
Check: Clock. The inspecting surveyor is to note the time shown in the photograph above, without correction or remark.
14:22
